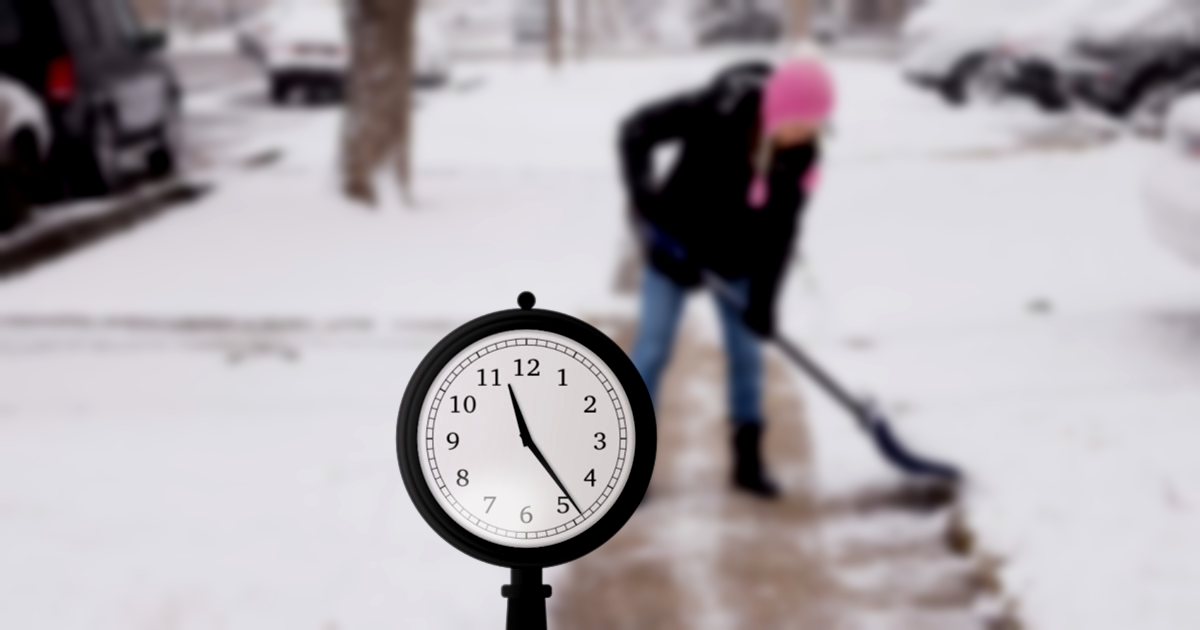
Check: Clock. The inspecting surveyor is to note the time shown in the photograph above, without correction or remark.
11:24
